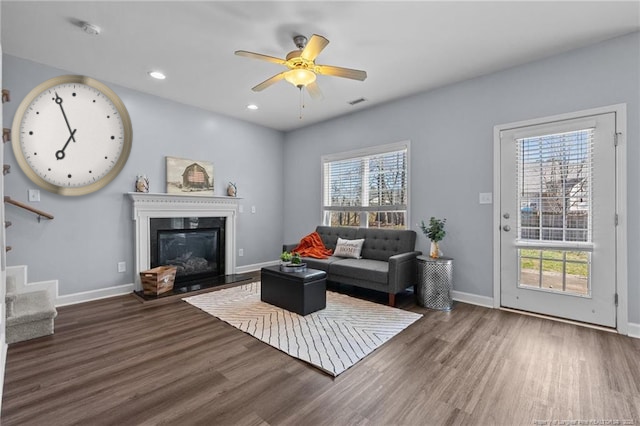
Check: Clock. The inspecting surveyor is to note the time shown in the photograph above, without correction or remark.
6:56
